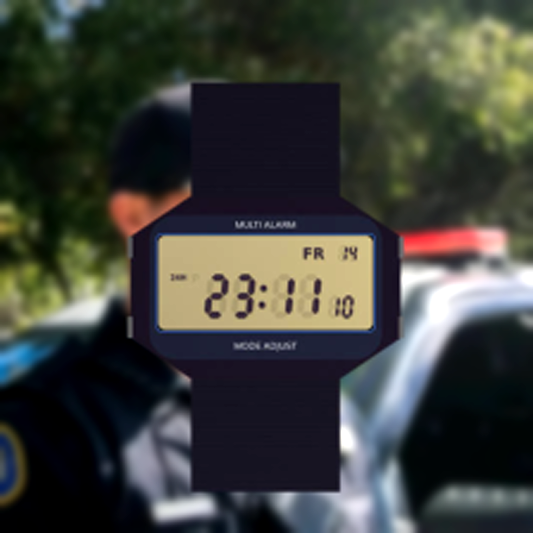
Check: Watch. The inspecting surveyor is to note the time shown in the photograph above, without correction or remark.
23:11:10
